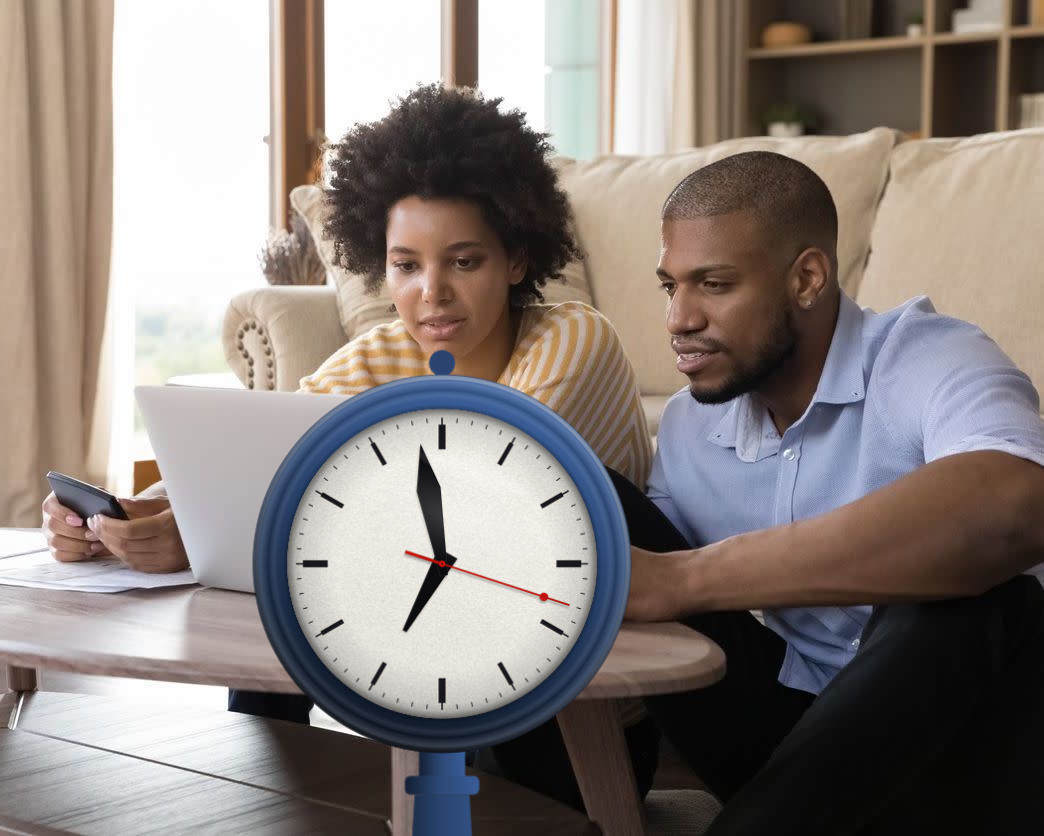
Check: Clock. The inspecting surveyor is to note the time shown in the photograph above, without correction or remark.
6:58:18
